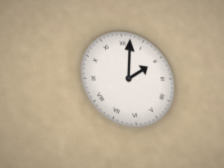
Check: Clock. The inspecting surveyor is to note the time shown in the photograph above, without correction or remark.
2:02
